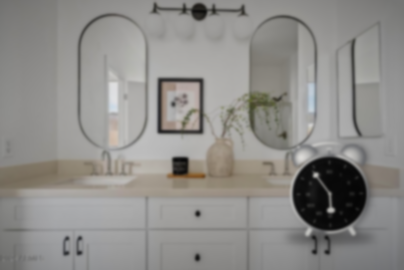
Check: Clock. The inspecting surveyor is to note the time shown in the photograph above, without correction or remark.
5:54
